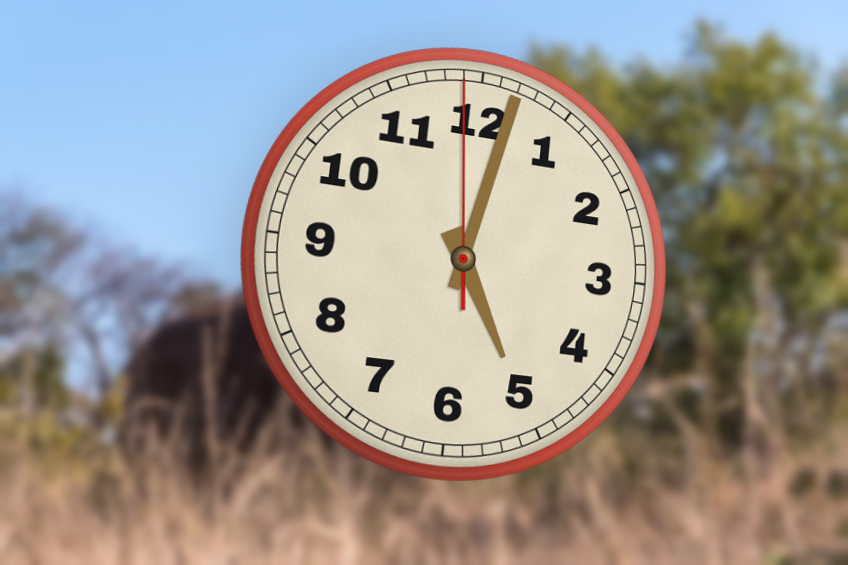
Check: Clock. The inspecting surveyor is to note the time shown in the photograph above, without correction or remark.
5:01:59
